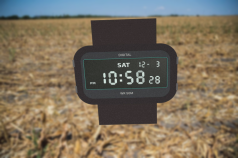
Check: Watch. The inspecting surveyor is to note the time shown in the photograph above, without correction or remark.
10:58:28
